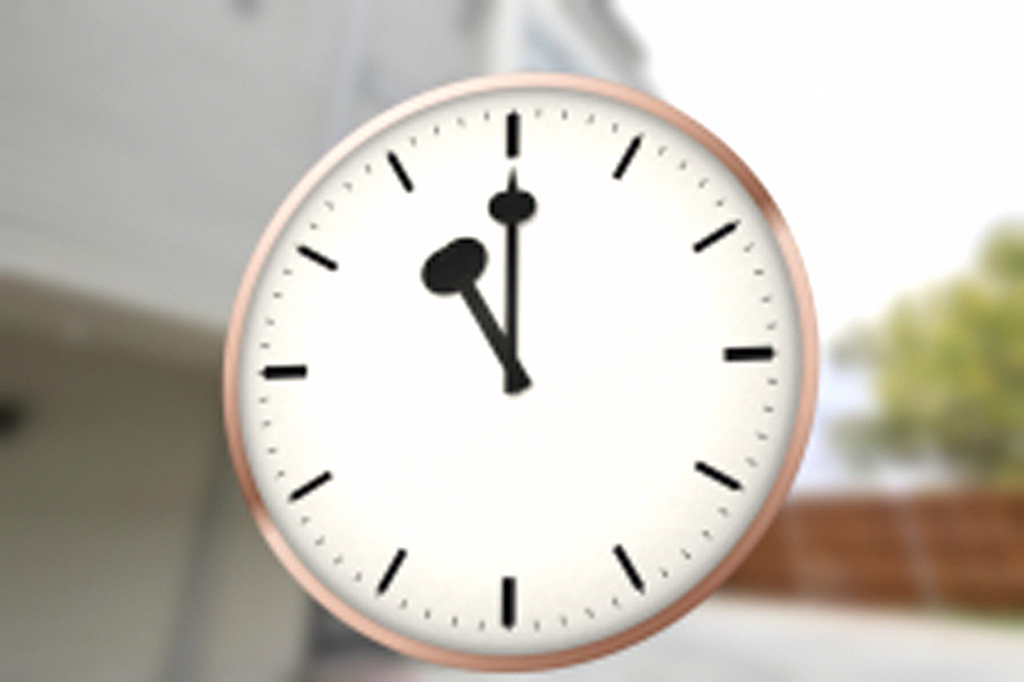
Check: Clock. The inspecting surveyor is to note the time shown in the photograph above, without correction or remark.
11:00
